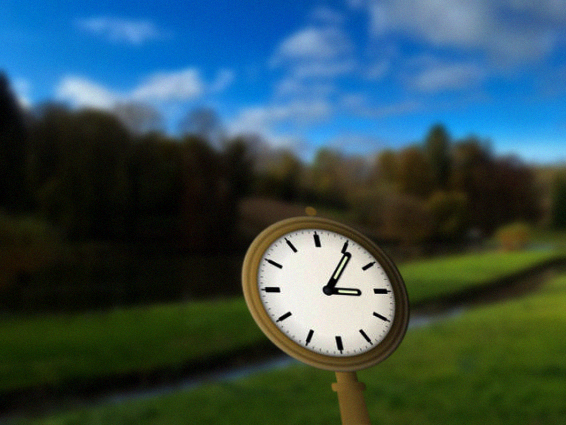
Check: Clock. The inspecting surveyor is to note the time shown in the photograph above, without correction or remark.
3:06
